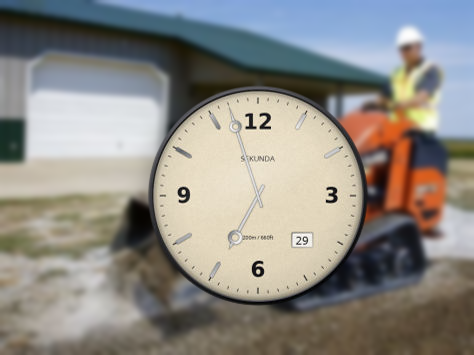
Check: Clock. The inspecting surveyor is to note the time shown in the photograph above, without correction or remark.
6:57
